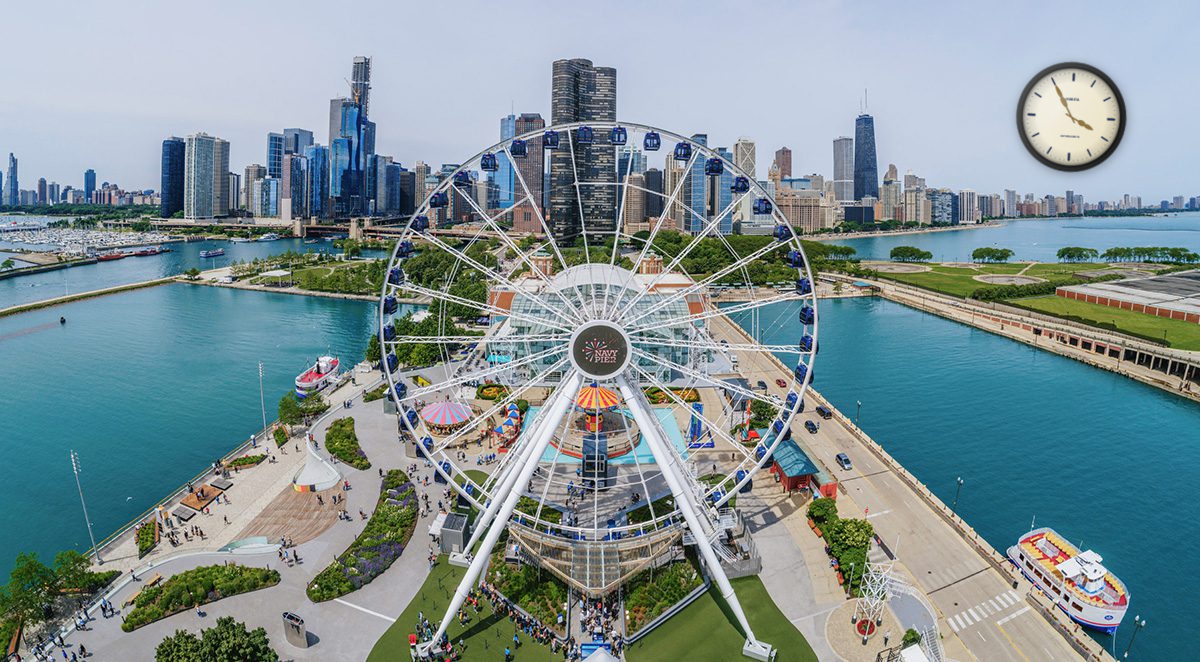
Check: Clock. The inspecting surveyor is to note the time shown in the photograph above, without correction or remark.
3:55
